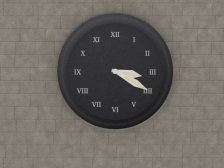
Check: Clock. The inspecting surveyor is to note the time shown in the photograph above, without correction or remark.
3:20
